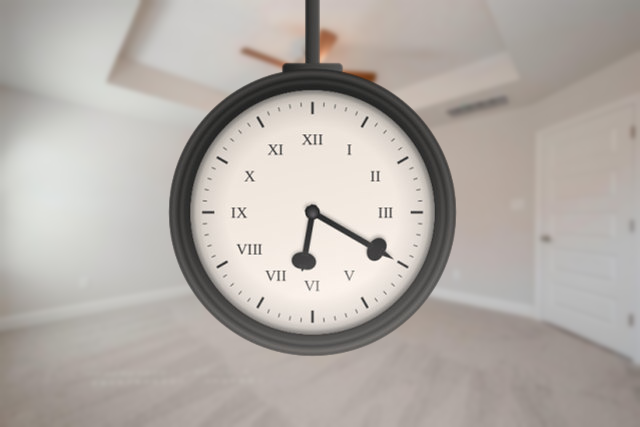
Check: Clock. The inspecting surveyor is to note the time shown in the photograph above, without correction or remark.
6:20
